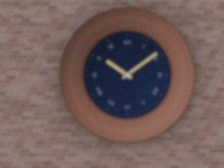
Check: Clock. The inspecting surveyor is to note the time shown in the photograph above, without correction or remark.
10:09
